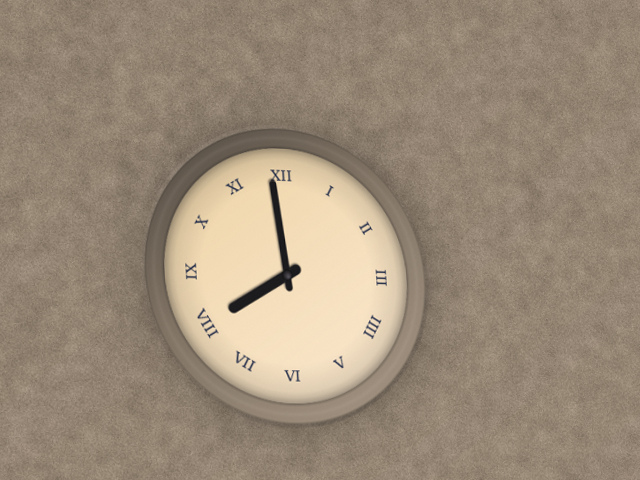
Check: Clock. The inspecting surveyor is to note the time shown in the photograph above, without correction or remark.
7:59
